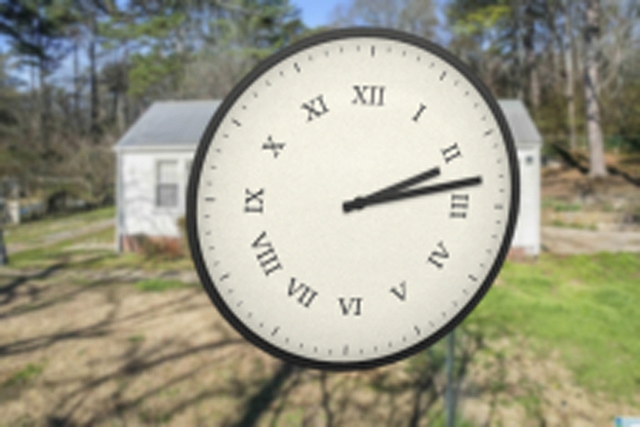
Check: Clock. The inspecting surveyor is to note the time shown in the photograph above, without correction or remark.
2:13
